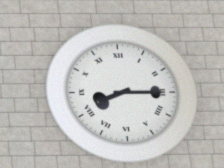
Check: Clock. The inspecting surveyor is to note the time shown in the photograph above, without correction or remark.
8:15
